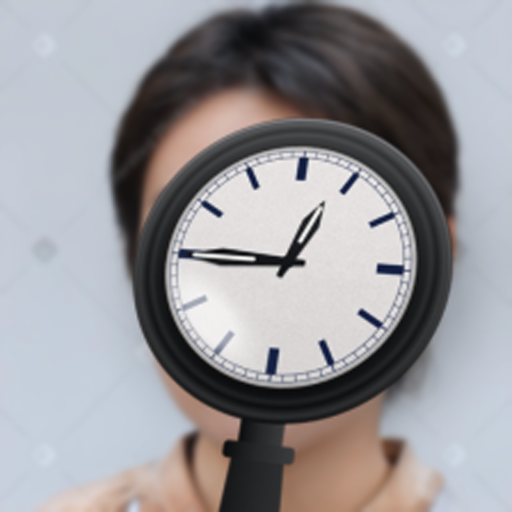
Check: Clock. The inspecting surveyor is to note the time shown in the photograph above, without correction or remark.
12:45
